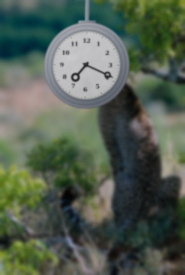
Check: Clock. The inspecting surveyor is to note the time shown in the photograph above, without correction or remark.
7:19
